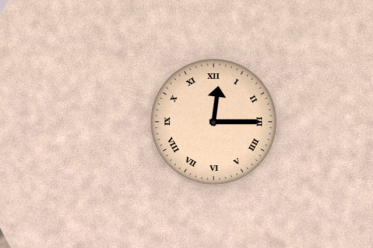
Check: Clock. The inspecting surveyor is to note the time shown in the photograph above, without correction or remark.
12:15
